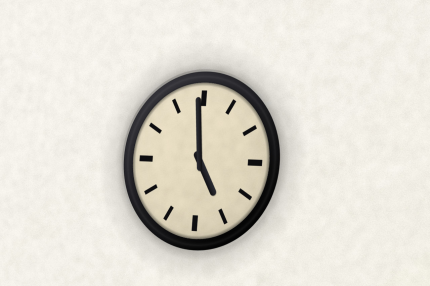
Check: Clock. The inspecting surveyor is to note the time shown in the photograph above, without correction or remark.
4:59
